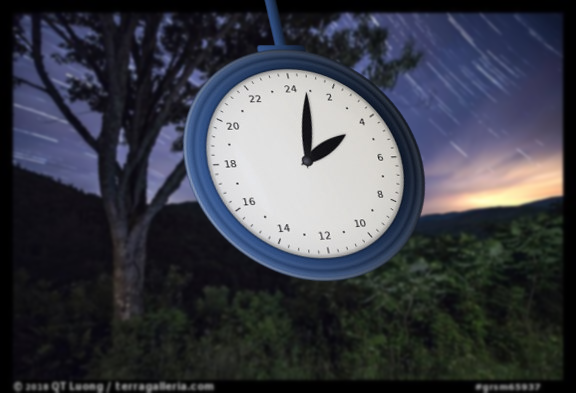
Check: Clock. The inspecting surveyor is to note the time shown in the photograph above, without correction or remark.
4:02
